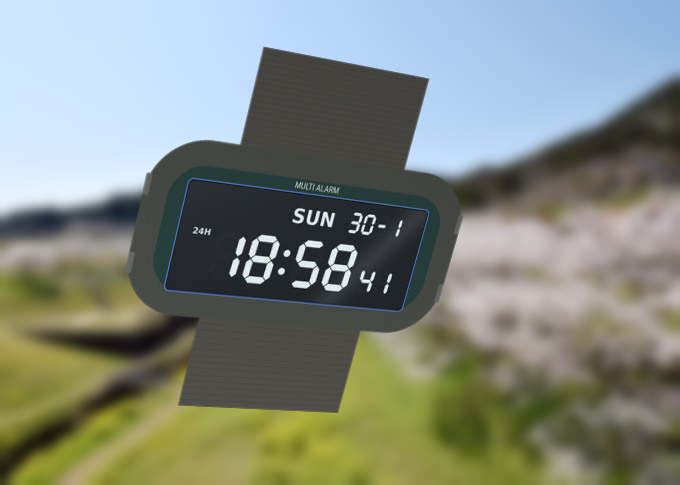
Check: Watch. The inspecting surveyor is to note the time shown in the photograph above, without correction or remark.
18:58:41
